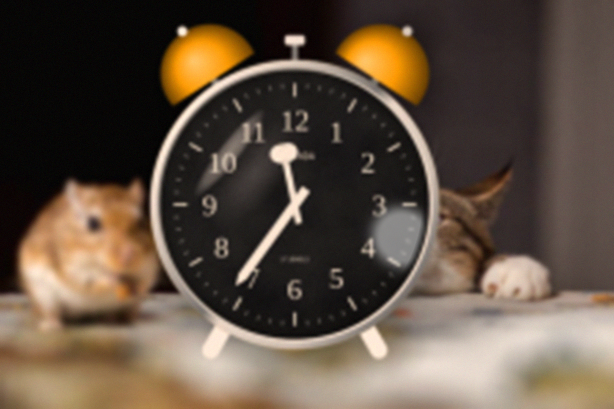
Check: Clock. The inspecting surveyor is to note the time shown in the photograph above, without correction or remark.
11:36
